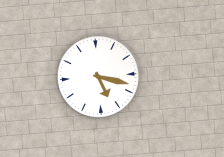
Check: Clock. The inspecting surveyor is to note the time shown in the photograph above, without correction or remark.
5:18
